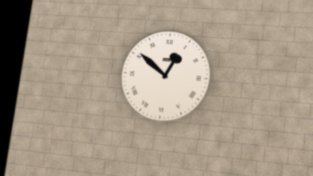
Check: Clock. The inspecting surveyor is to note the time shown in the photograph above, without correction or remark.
12:51
